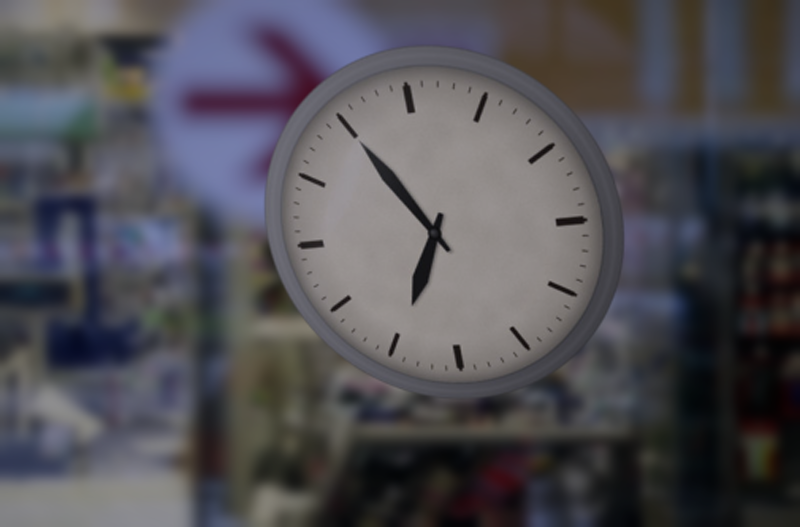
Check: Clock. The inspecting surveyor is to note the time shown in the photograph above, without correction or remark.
6:55
